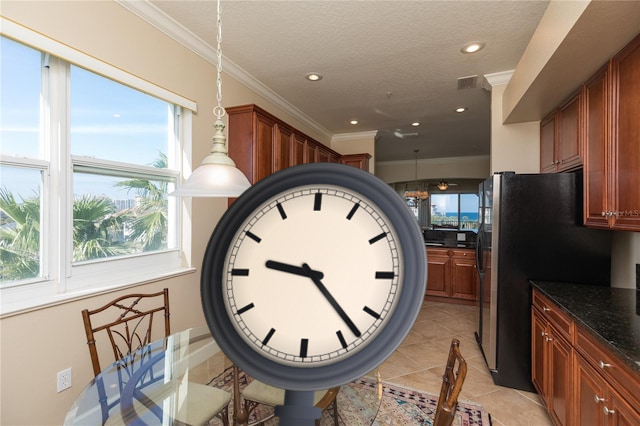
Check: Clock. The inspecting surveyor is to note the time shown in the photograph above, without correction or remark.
9:23
